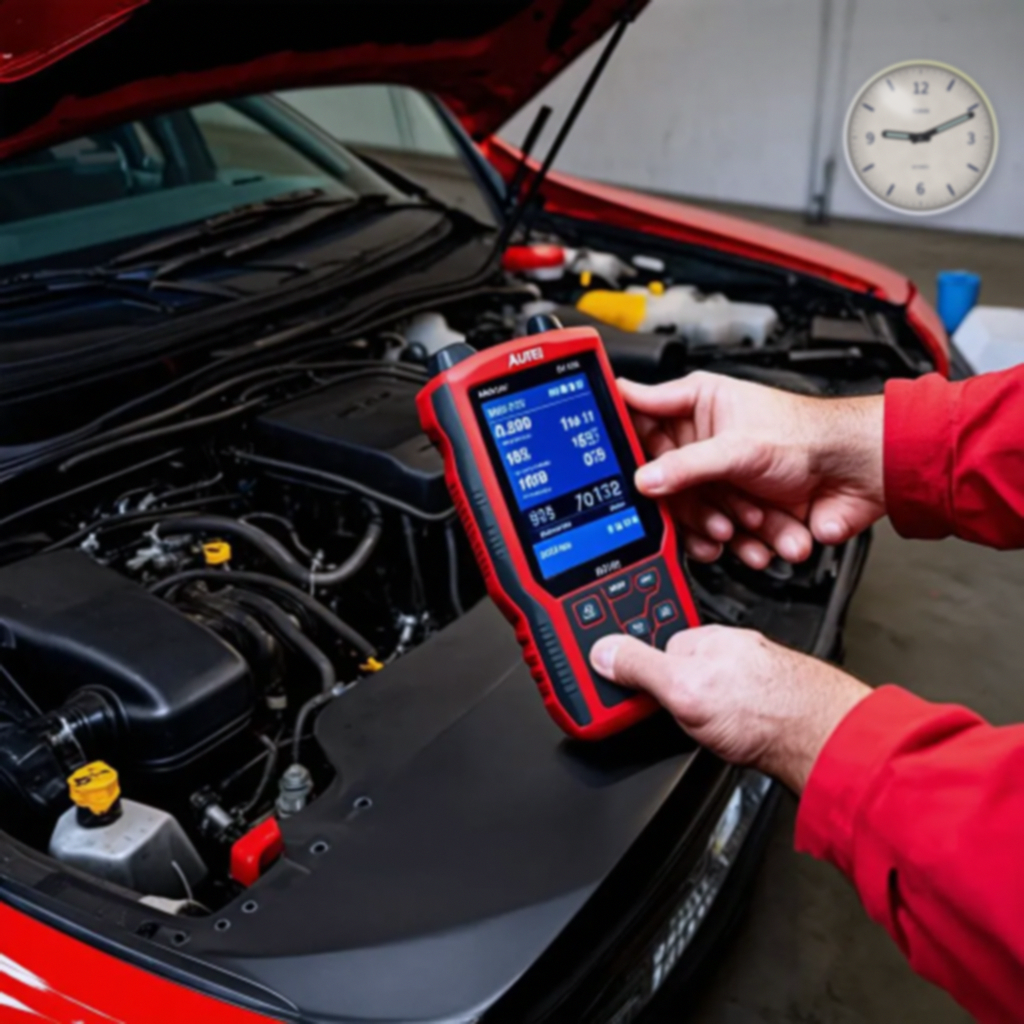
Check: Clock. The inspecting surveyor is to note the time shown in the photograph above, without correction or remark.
9:11
